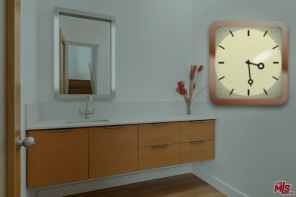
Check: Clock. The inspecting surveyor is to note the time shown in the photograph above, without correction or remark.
3:29
